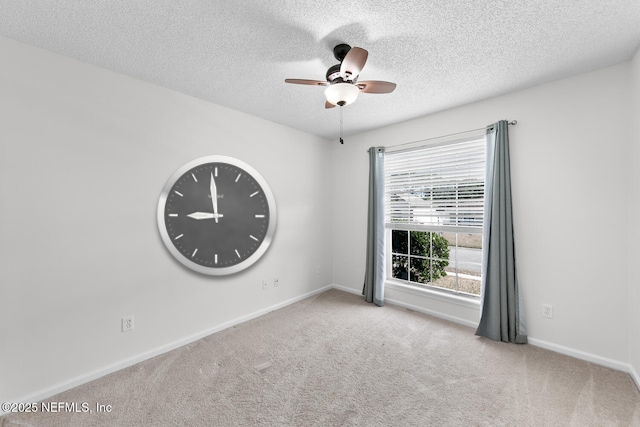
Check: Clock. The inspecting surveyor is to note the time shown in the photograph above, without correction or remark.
8:59
